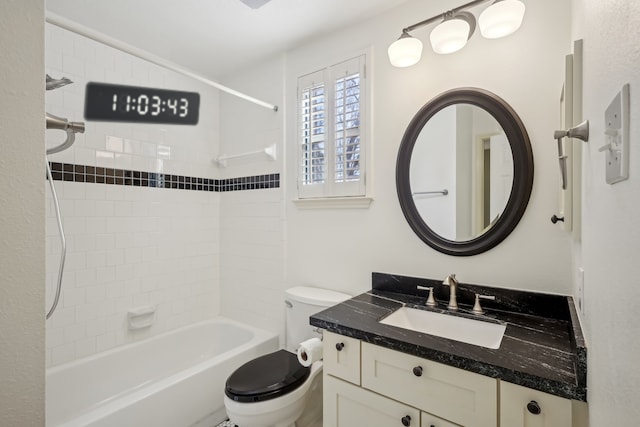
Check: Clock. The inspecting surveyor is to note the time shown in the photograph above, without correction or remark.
11:03:43
